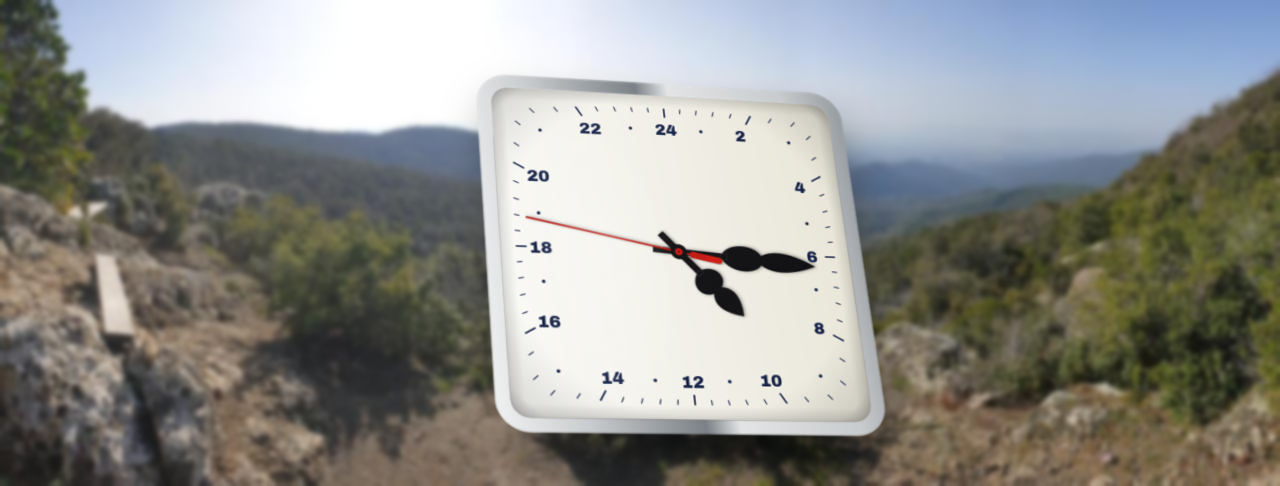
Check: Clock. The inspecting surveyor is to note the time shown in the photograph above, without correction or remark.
9:15:47
